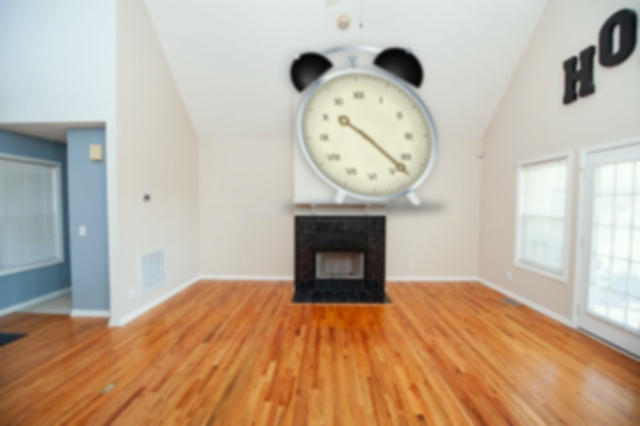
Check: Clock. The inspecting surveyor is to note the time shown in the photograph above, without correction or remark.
10:23
